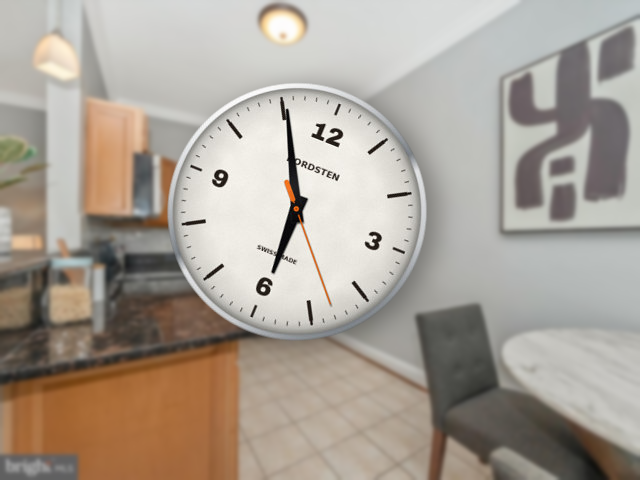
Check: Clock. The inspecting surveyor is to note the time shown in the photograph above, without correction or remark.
5:55:23
